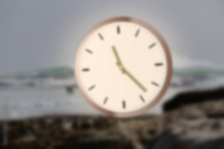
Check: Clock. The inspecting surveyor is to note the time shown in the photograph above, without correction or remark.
11:23
